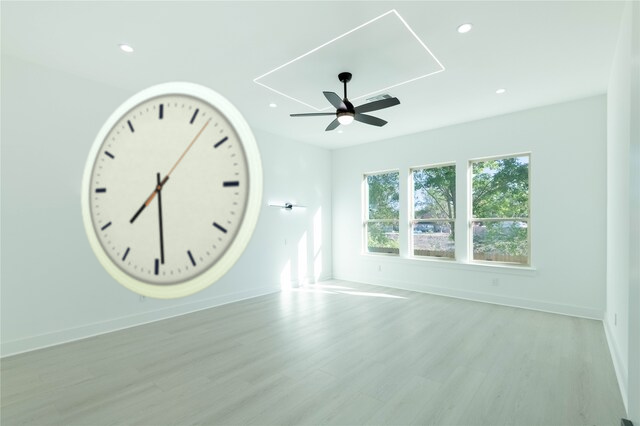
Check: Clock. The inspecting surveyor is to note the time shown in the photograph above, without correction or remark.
7:29:07
